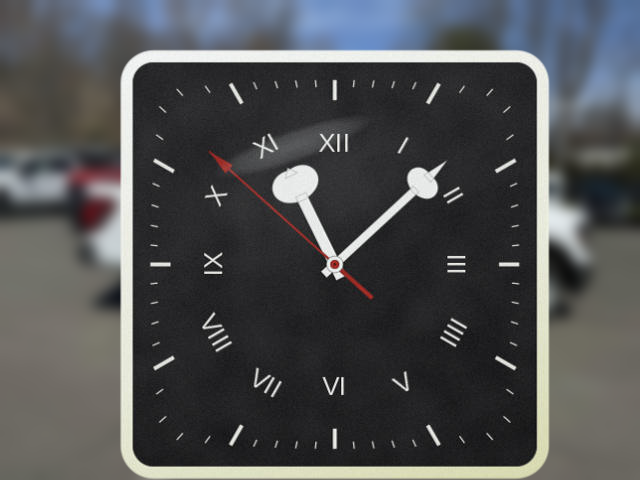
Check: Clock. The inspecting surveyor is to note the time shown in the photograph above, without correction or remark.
11:07:52
